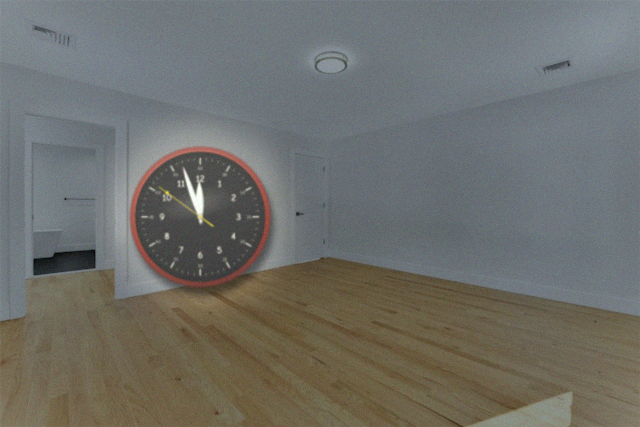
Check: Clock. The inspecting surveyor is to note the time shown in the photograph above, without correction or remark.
11:56:51
